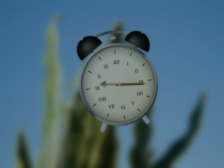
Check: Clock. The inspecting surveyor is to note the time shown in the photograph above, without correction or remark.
9:16
